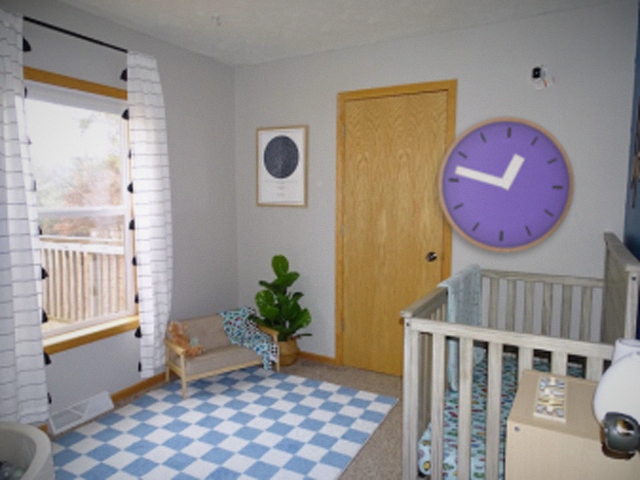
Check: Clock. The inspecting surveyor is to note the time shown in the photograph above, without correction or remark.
12:47
